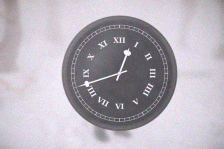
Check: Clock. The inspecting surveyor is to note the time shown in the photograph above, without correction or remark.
12:42
